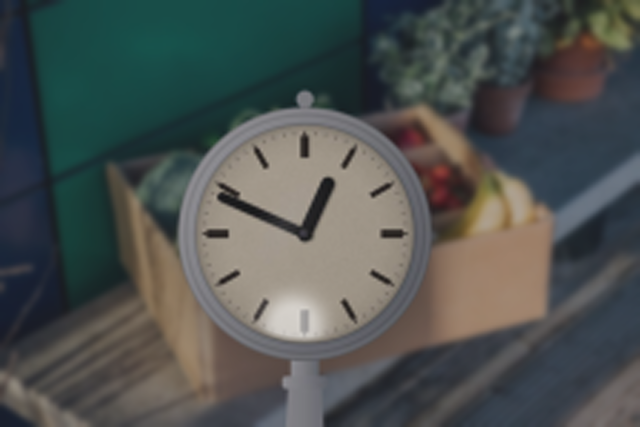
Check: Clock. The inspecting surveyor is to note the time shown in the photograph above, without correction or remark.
12:49
